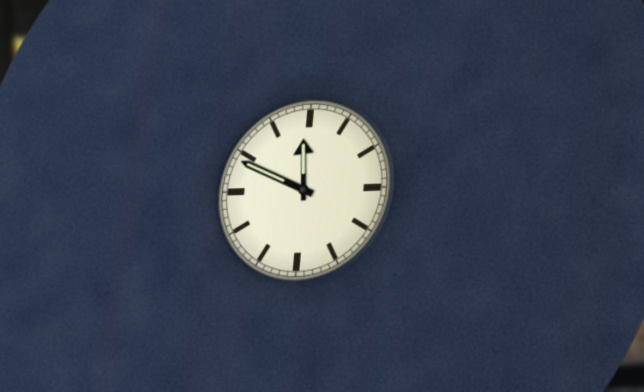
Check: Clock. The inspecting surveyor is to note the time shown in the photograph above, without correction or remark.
11:49
